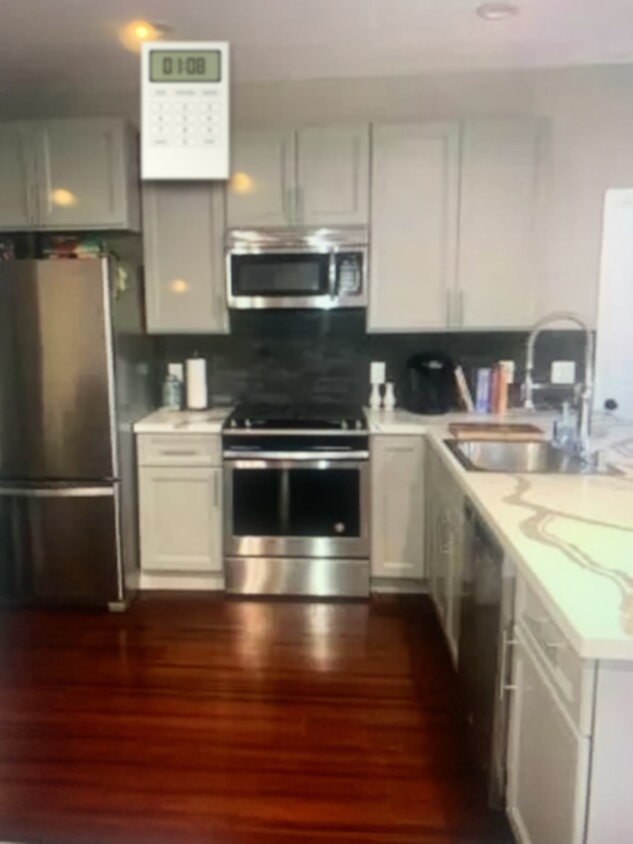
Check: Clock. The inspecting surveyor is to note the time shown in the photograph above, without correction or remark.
1:08
